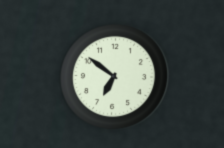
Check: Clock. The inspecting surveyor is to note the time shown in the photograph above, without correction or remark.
6:51
